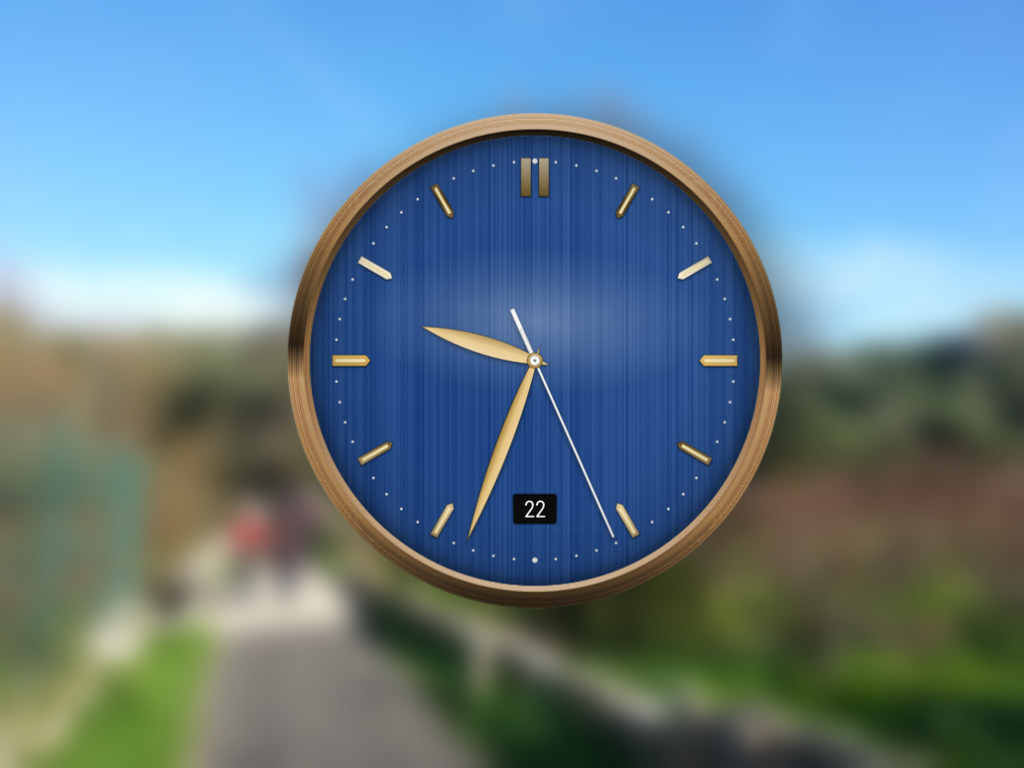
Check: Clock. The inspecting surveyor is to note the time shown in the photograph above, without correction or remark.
9:33:26
